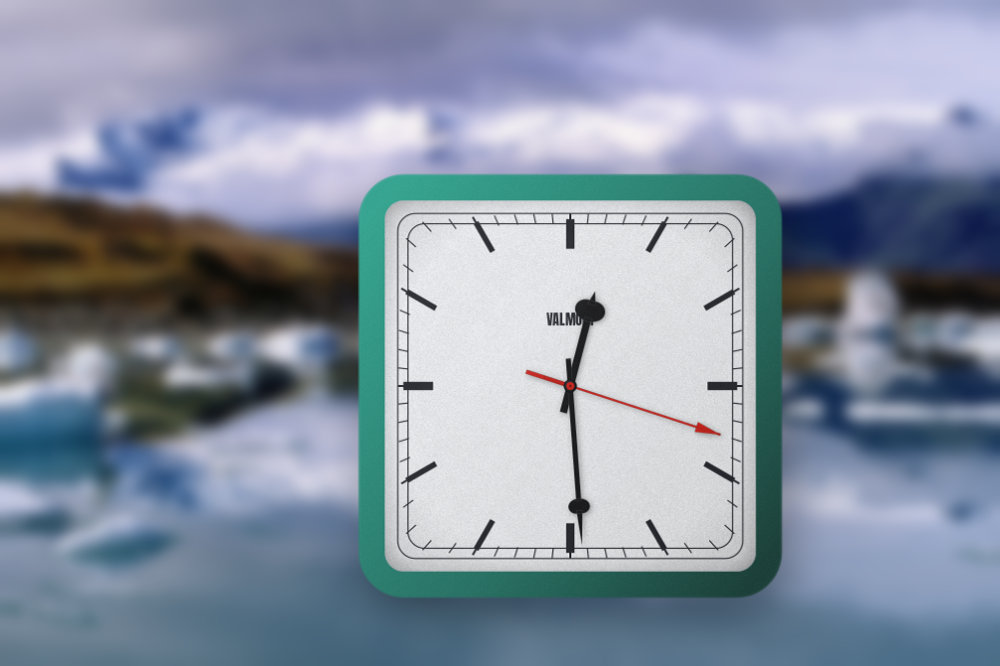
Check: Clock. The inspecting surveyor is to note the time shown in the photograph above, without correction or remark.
12:29:18
